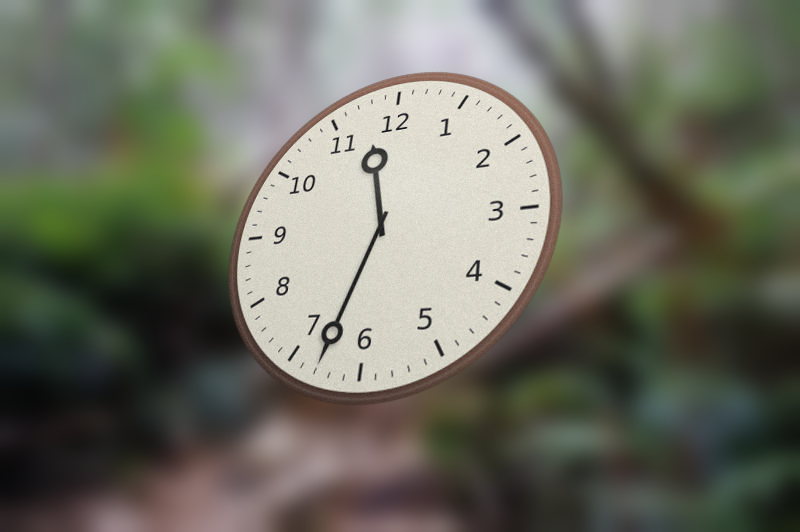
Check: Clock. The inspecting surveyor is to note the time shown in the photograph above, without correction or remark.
11:33
